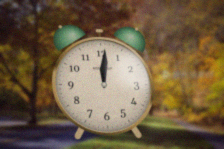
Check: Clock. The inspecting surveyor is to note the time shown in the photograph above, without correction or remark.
12:01
